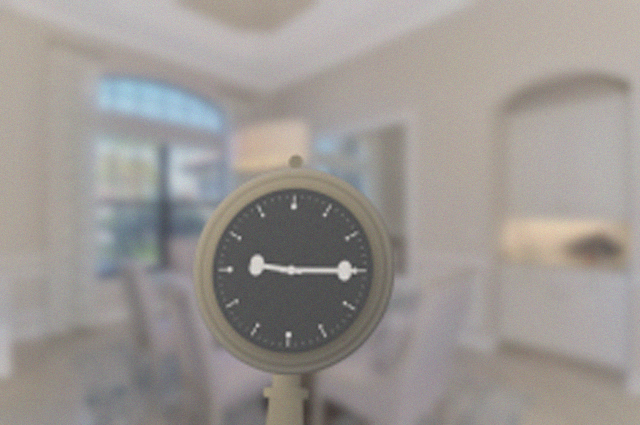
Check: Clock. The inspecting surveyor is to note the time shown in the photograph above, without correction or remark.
9:15
